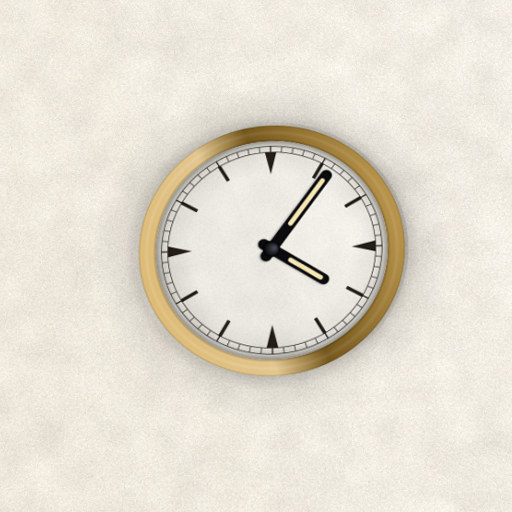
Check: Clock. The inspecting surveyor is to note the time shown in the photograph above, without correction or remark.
4:06
